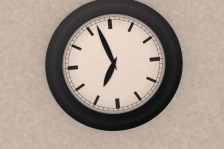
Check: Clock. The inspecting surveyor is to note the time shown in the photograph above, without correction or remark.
6:57
